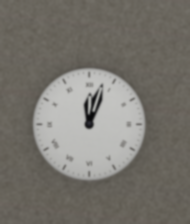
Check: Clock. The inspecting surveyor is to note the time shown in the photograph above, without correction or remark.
12:03
